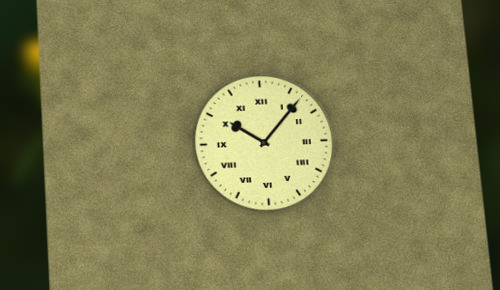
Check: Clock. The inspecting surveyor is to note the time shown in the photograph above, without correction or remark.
10:07
